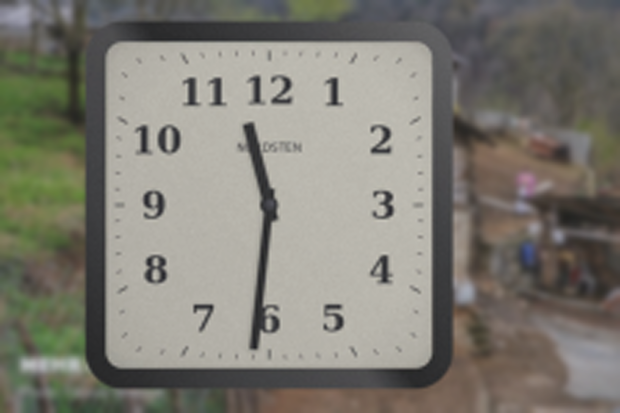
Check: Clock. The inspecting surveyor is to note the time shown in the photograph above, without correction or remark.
11:31
